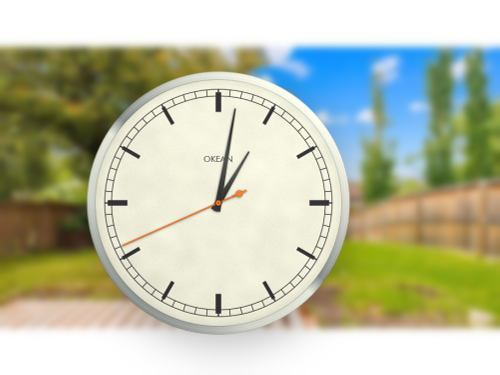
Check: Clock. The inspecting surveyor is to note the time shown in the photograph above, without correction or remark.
1:01:41
